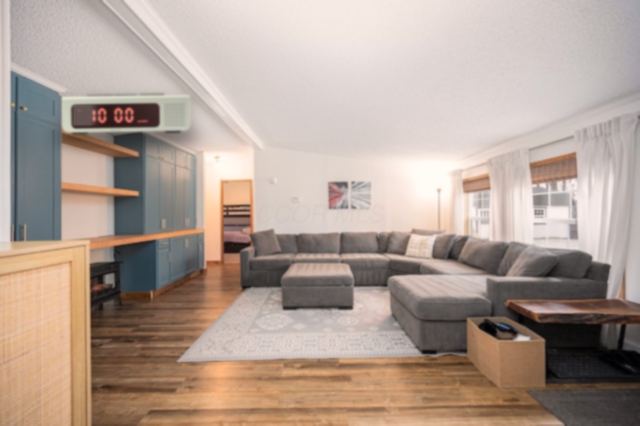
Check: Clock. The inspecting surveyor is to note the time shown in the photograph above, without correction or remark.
10:00
